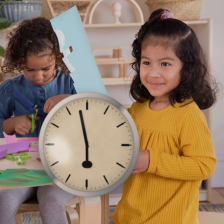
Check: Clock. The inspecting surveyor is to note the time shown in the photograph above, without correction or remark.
5:58
